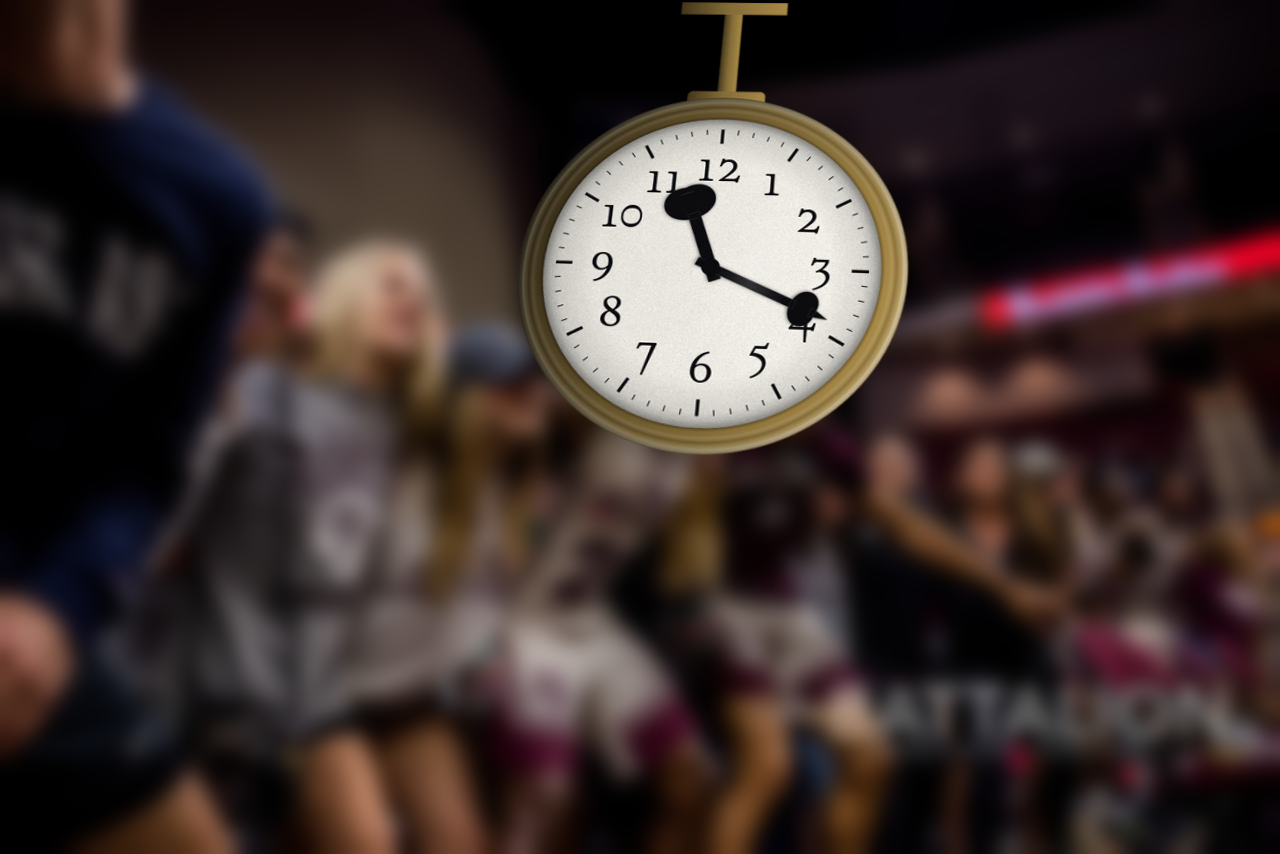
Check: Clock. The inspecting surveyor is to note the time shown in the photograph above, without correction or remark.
11:19
